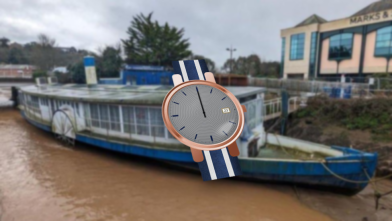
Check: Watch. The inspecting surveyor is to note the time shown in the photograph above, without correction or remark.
12:00
